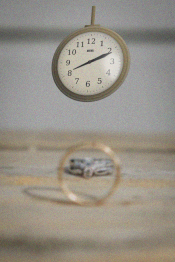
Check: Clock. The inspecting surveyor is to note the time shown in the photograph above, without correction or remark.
8:11
